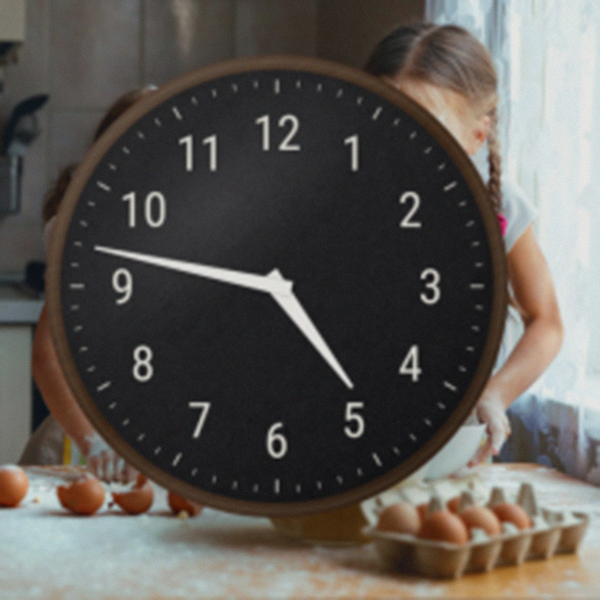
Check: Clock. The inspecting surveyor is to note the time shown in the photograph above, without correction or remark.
4:47
